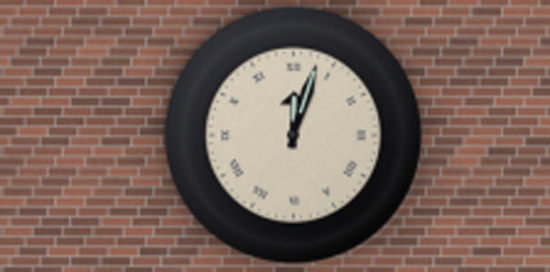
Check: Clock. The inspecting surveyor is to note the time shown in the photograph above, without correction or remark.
12:03
